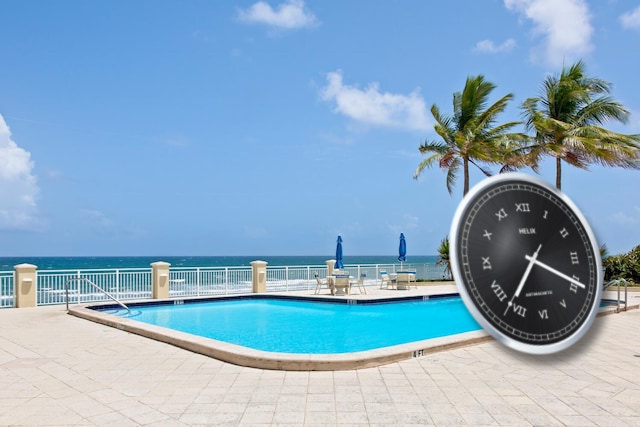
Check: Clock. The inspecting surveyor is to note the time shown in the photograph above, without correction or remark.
7:19:37
